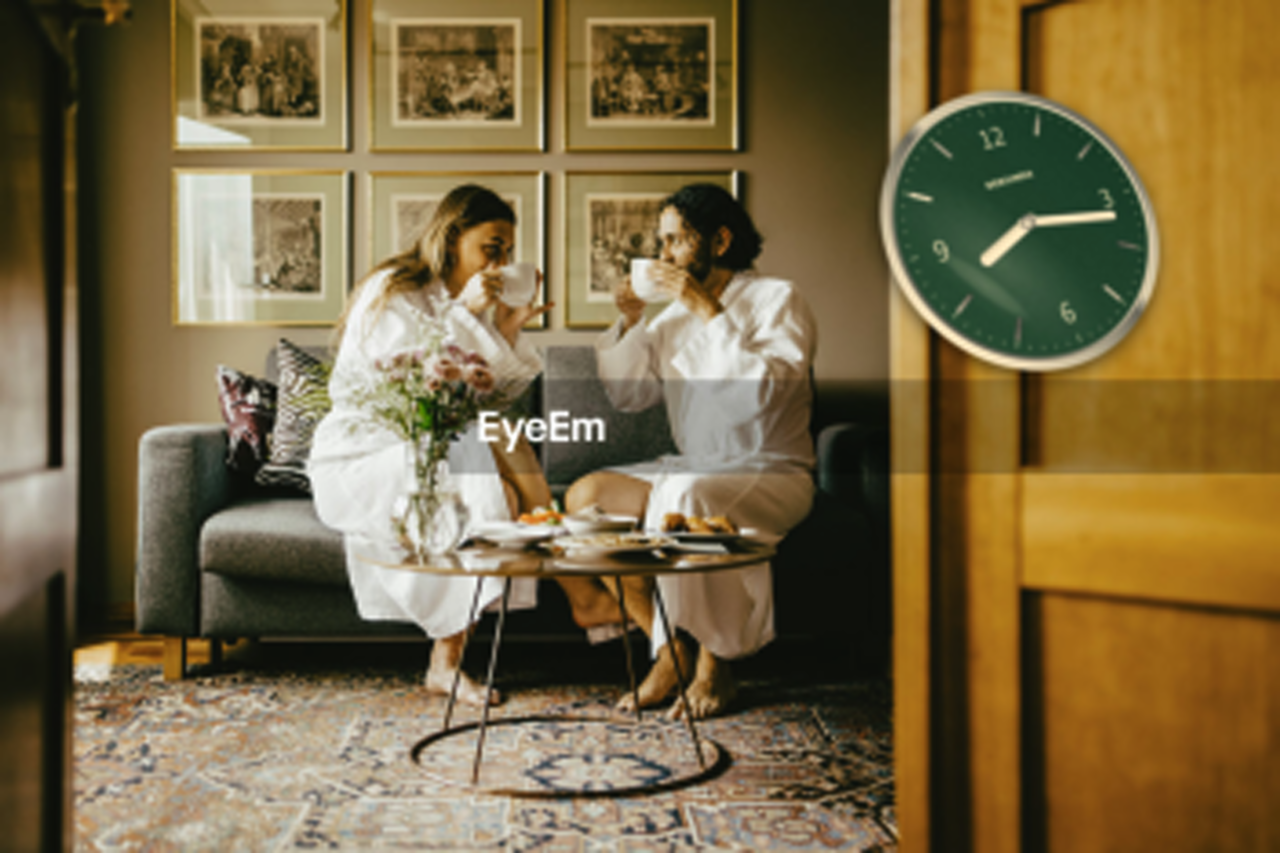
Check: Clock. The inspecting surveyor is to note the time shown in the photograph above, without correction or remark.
8:17
